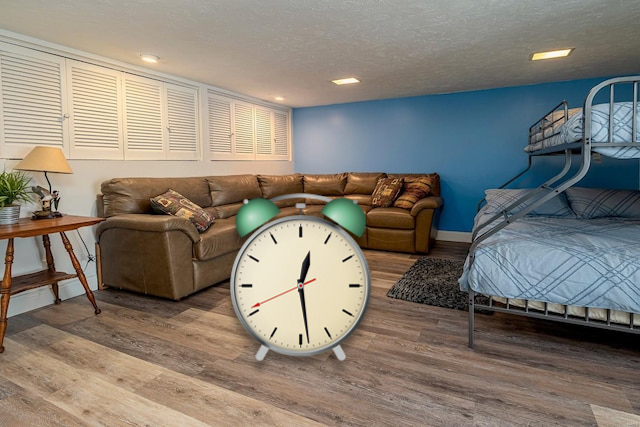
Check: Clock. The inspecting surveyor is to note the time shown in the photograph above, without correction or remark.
12:28:41
